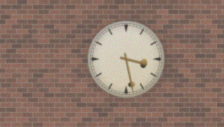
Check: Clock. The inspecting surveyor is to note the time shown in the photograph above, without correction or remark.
3:28
